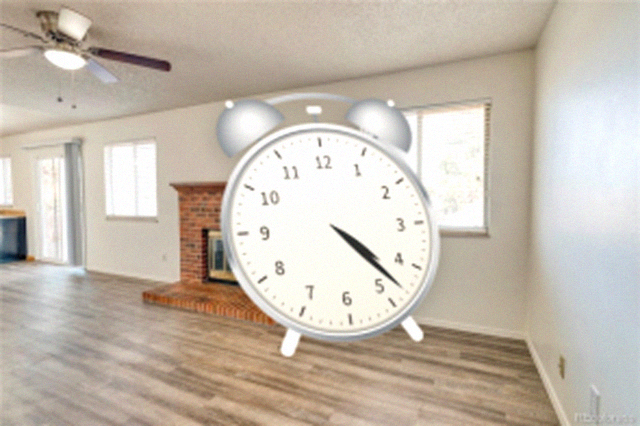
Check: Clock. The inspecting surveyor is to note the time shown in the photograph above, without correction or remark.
4:23
